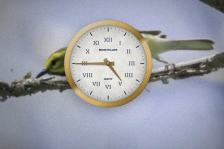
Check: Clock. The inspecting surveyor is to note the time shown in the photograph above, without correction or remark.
4:45
